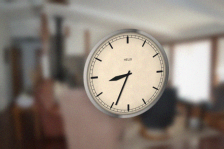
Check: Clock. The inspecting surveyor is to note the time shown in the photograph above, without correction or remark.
8:34
